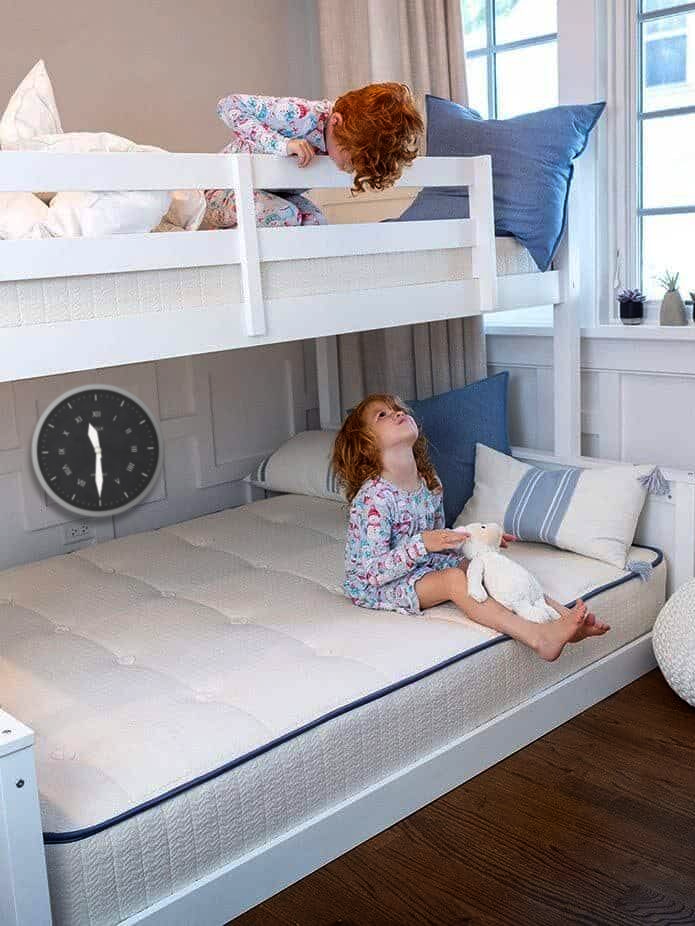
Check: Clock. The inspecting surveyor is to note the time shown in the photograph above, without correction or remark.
11:30
